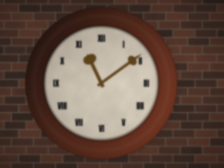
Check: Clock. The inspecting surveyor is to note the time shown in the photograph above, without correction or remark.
11:09
